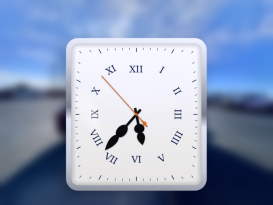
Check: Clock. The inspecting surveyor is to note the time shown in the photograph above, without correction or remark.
5:36:53
